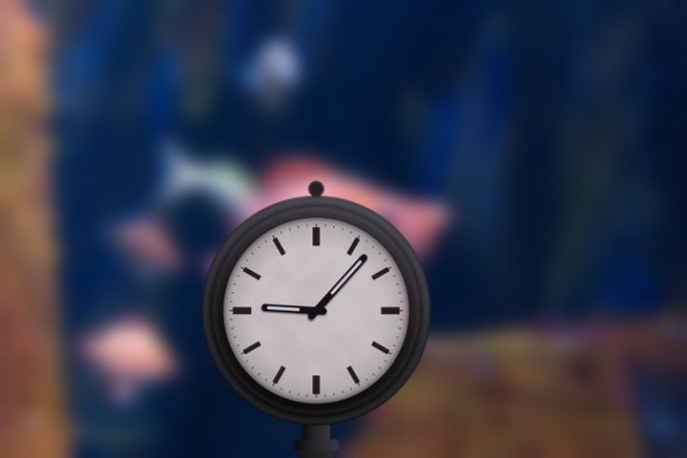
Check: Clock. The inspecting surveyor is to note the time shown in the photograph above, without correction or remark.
9:07
